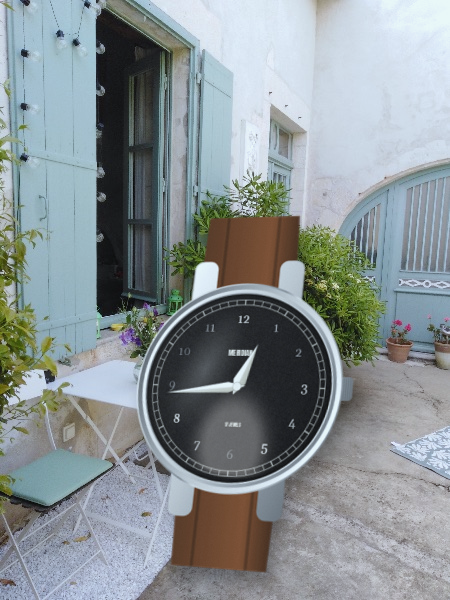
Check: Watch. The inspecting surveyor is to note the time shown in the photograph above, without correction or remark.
12:44
